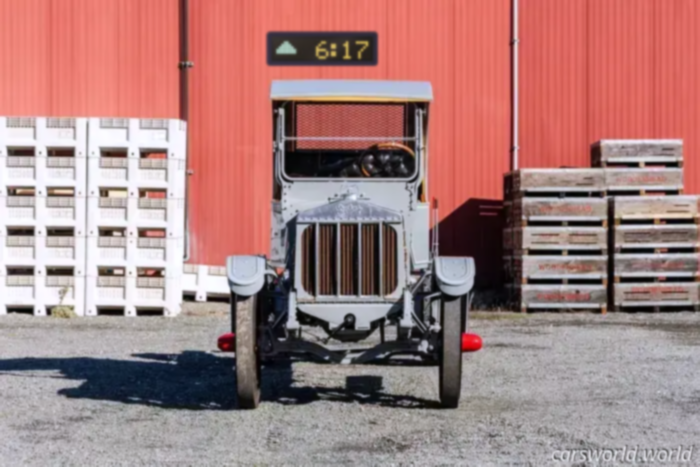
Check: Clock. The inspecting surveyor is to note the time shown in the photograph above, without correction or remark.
6:17
